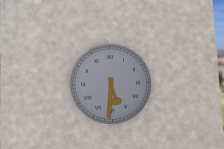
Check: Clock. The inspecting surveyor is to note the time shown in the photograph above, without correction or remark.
5:31
